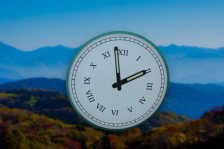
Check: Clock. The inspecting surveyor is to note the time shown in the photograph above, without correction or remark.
1:58
